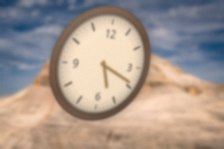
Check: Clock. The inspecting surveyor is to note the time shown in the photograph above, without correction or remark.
5:19
